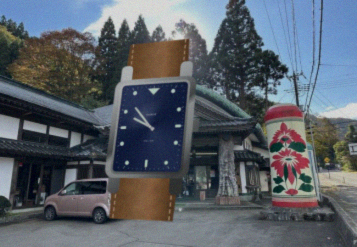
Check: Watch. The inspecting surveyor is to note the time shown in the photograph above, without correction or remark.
9:53
